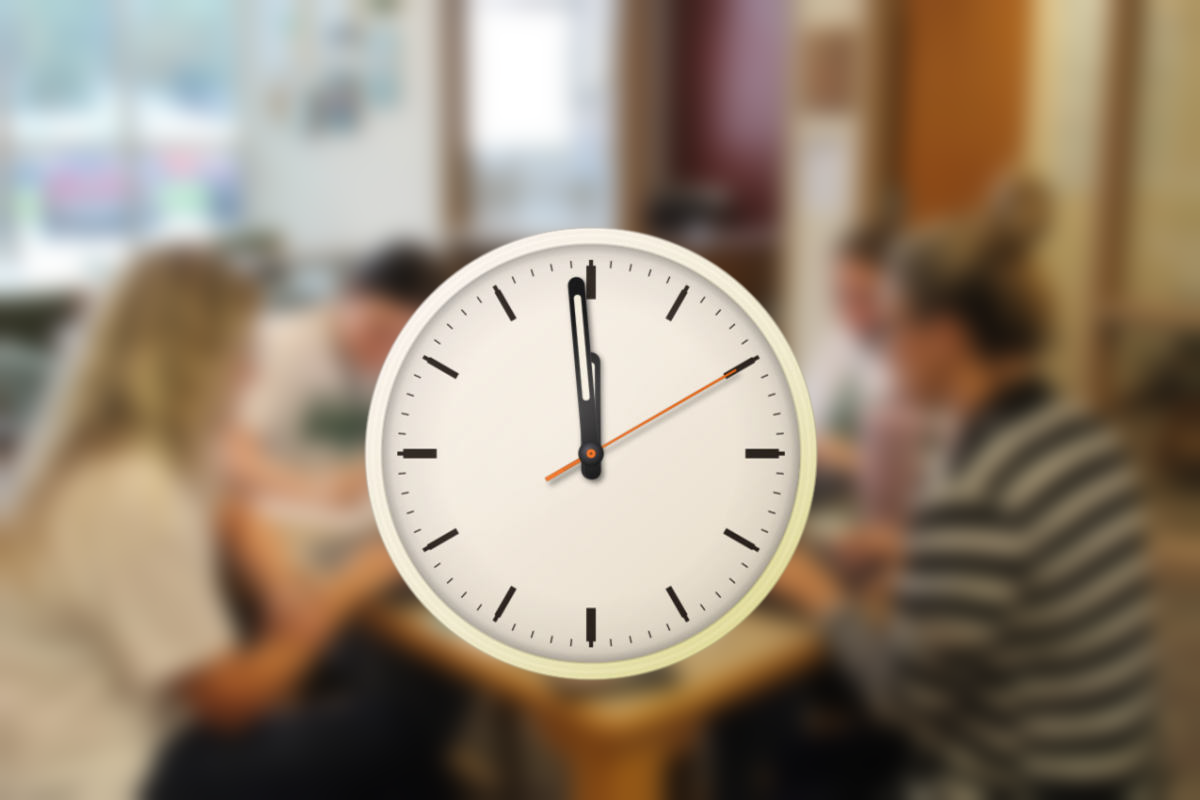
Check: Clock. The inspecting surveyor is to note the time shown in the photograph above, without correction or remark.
11:59:10
